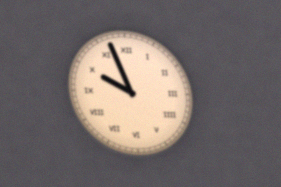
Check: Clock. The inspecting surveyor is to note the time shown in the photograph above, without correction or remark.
9:57
